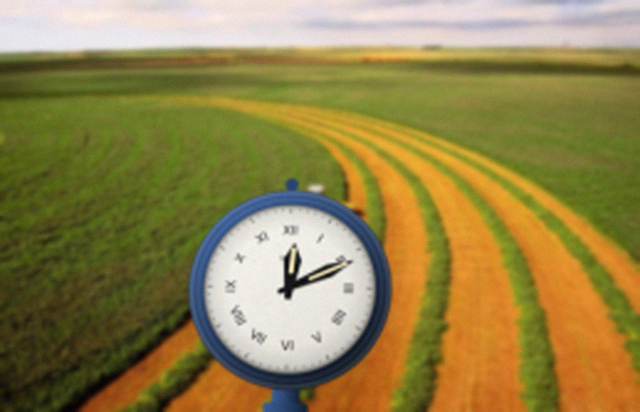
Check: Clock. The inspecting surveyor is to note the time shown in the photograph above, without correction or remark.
12:11
